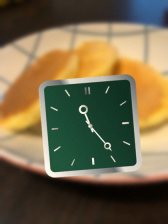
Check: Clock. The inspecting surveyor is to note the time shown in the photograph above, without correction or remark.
11:24
